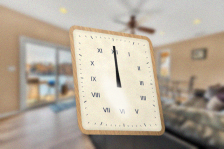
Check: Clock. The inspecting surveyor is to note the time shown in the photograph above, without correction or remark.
12:00
